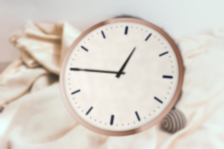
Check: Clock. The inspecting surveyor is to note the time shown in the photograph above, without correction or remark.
12:45
